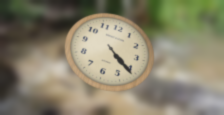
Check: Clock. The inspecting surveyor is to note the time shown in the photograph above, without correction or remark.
4:21
